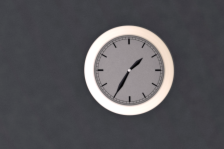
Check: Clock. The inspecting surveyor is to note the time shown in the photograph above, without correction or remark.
1:35
